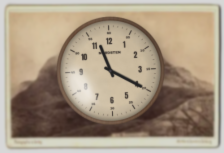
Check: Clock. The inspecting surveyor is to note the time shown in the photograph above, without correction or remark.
11:20
